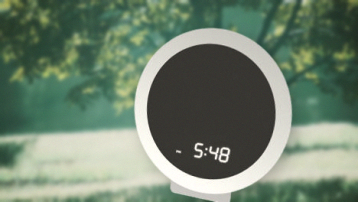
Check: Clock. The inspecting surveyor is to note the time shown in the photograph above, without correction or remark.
5:48
